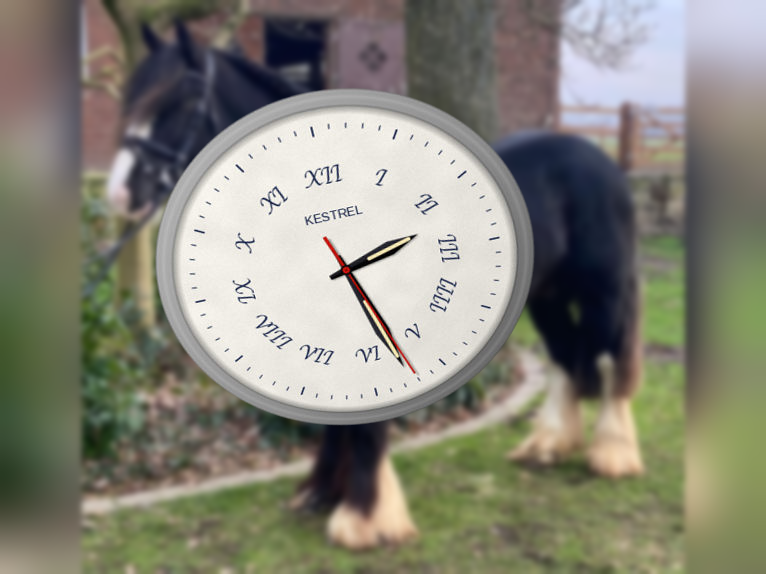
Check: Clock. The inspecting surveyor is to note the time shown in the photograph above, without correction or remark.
2:27:27
